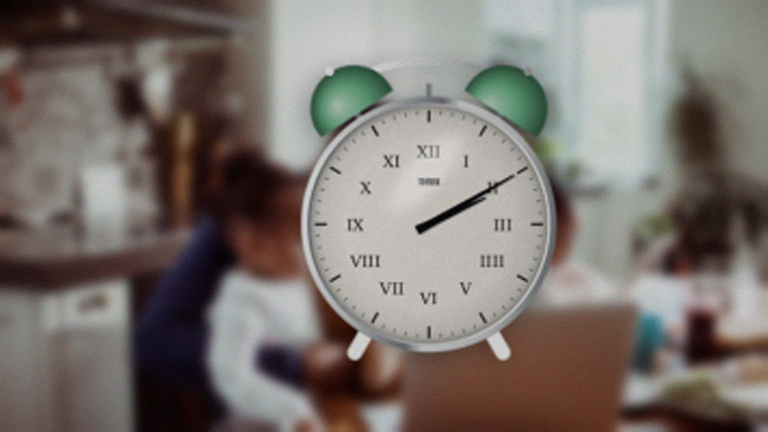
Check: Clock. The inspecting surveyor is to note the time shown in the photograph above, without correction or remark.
2:10
